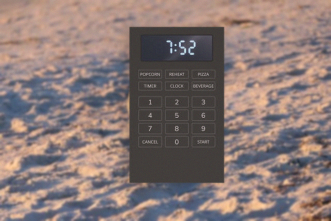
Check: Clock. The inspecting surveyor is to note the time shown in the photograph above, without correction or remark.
7:52
